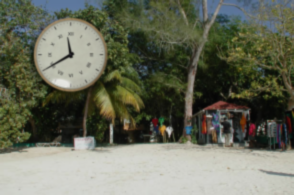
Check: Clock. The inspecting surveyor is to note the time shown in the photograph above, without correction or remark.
11:40
